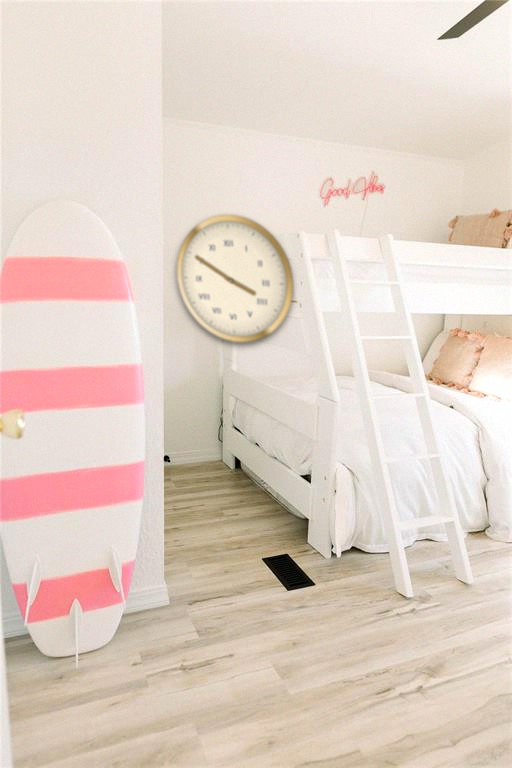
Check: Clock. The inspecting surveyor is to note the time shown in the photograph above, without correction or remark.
3:50
